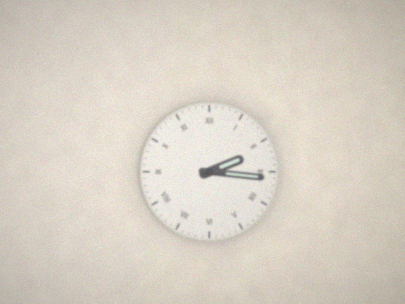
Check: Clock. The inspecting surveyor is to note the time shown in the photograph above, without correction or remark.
2:16
